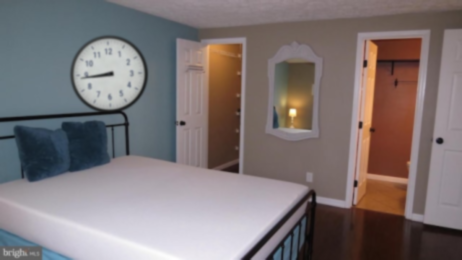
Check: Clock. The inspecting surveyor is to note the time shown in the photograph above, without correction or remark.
8:44
